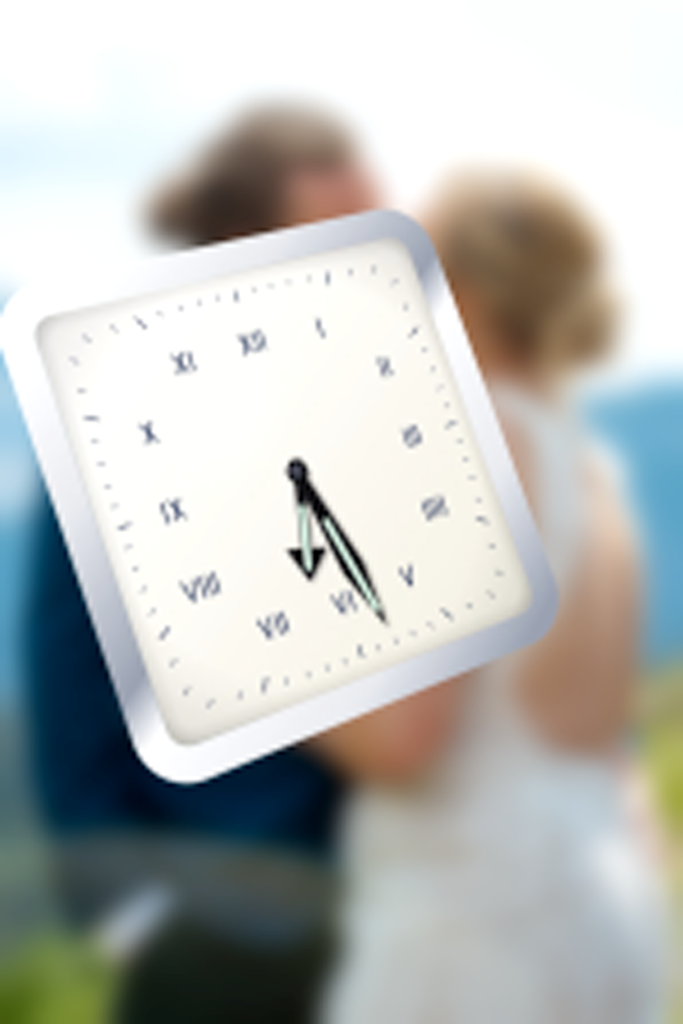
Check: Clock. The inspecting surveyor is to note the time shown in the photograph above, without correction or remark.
6:28
